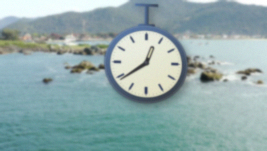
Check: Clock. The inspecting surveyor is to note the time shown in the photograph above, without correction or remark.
12:39
